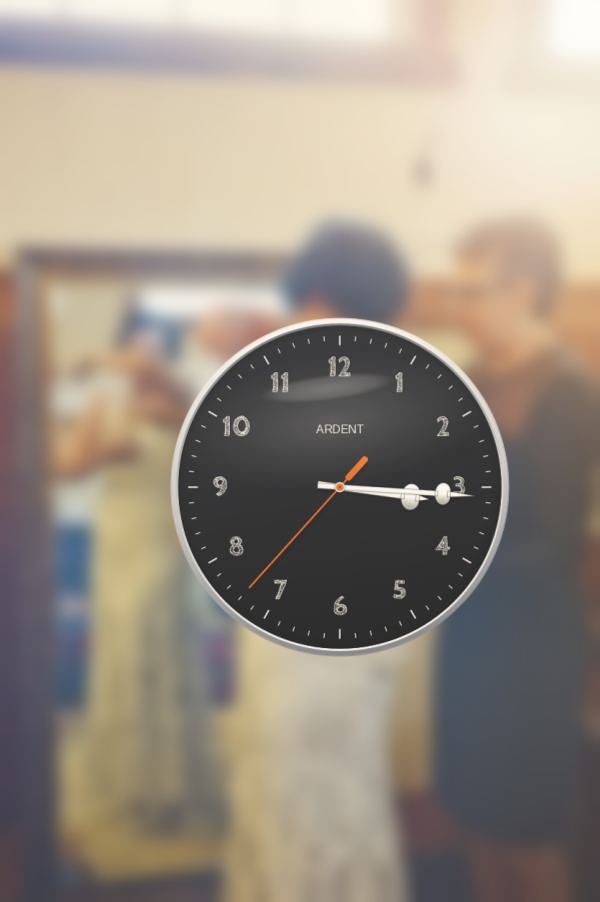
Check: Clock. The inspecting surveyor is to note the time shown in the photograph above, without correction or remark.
3:15:37
